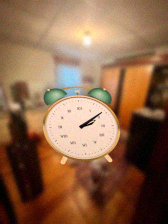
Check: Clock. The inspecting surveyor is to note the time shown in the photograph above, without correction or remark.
2:09
